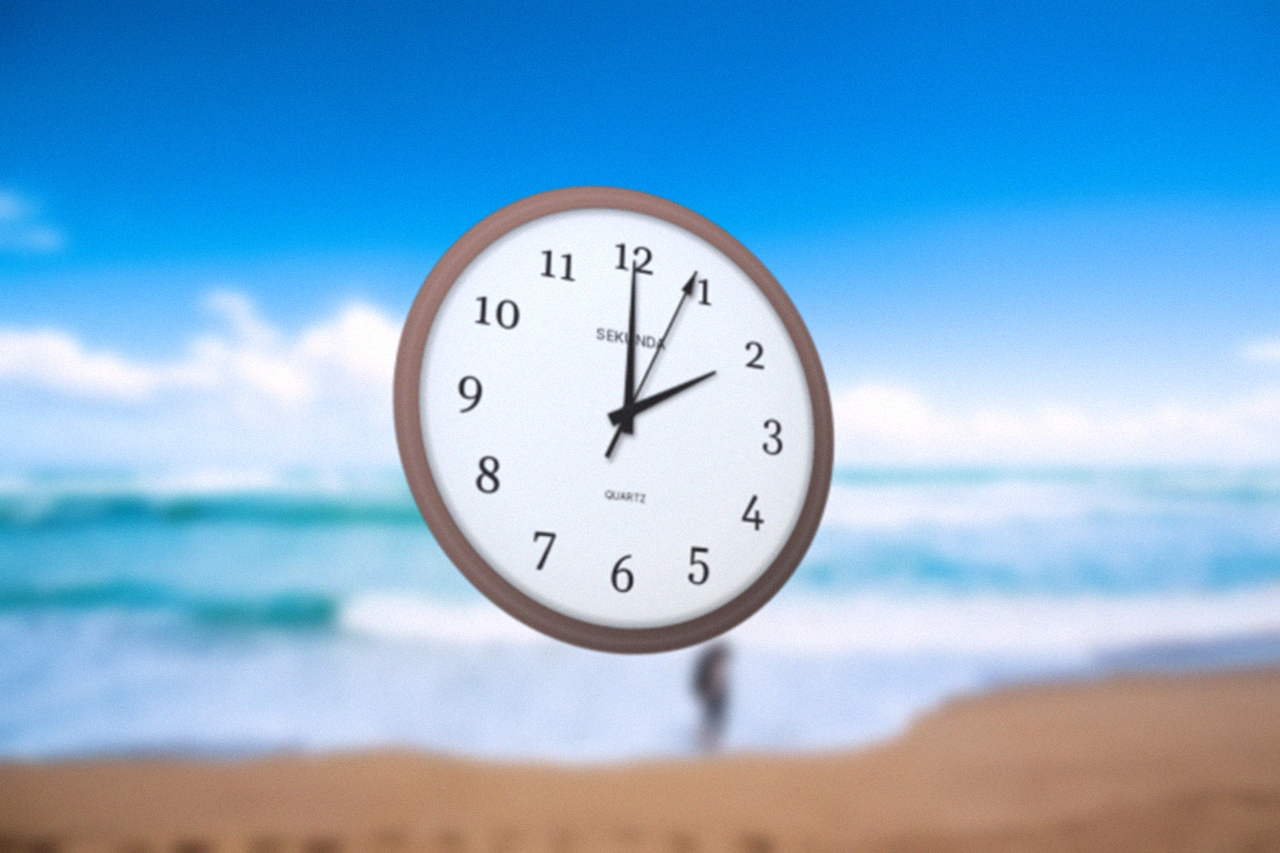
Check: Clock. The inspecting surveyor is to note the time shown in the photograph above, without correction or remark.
2:00:04
